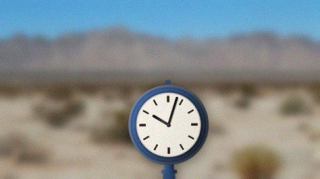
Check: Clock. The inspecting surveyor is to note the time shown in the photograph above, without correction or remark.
10:03
